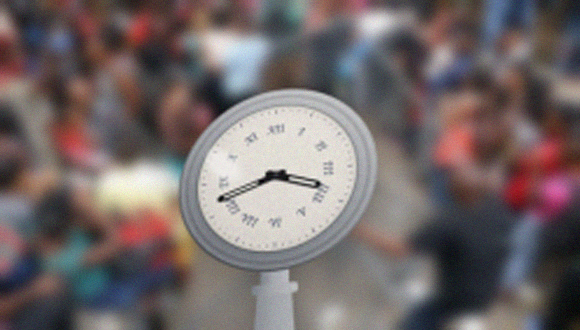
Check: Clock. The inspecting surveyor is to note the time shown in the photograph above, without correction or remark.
3:42
